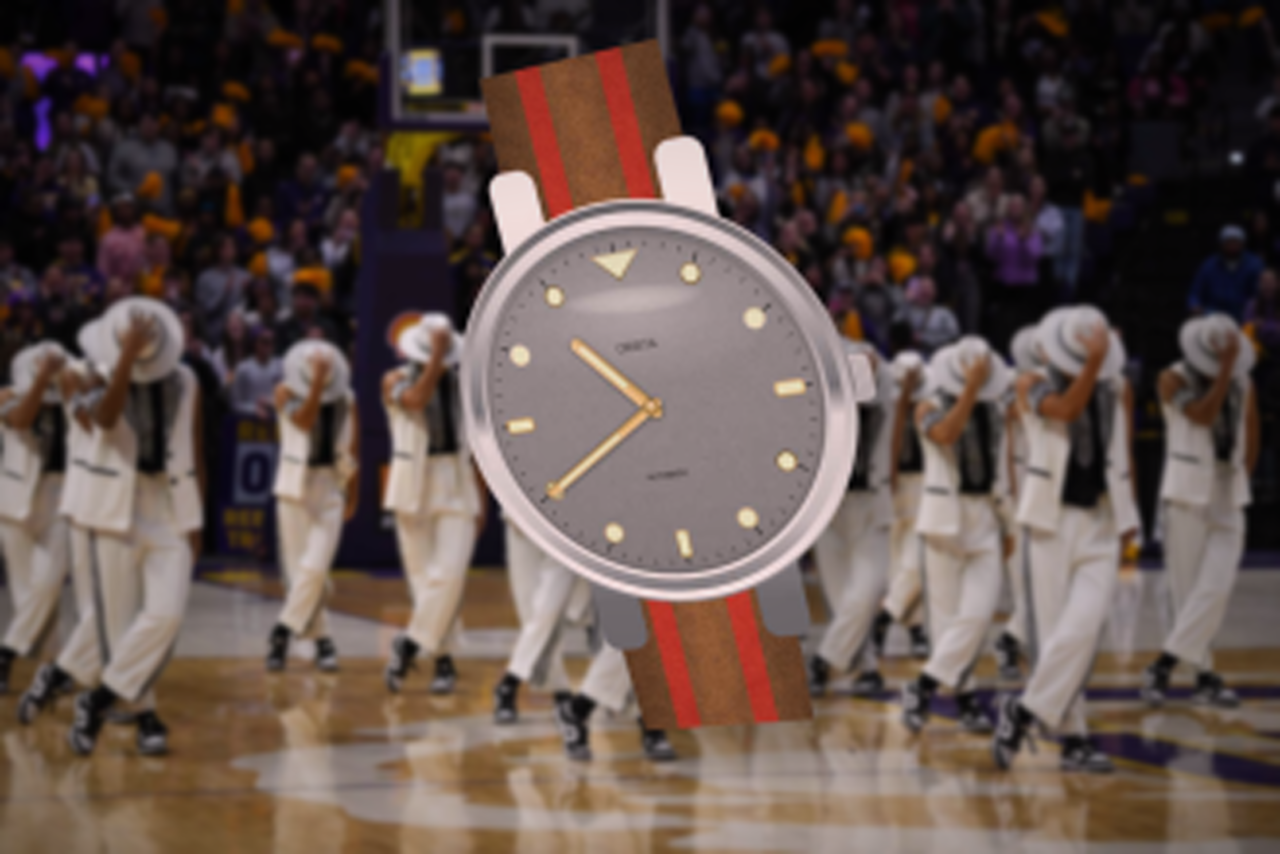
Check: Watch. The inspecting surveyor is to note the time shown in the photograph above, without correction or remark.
10:40
